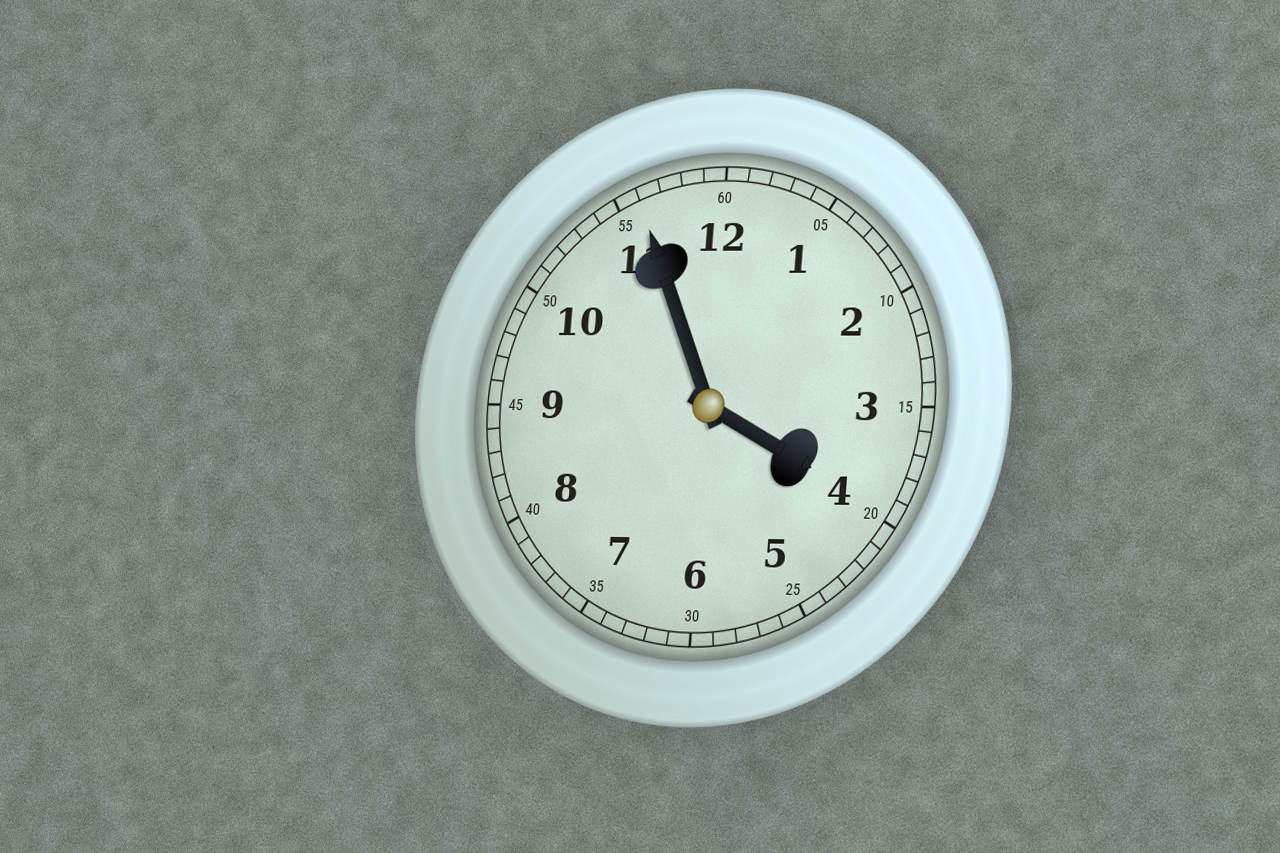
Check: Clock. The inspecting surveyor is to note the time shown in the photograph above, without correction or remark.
3:56
